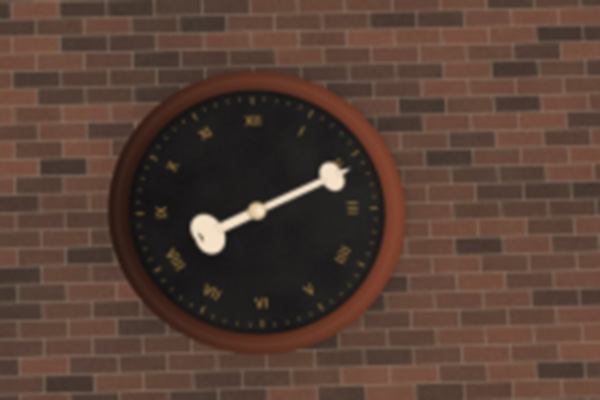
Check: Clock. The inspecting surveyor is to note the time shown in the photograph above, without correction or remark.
8:11
